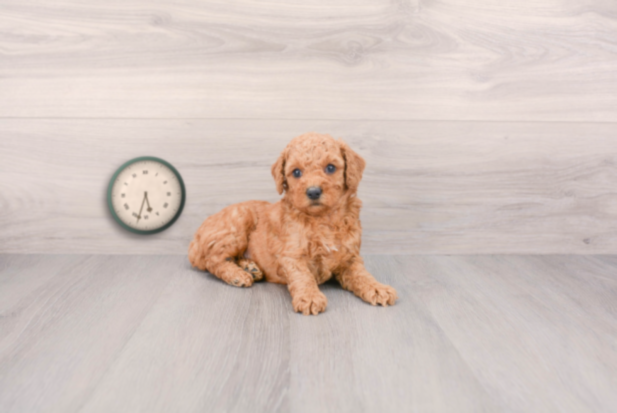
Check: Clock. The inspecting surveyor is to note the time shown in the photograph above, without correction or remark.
5:33
